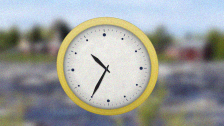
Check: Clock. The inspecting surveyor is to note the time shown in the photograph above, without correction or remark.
10:35
